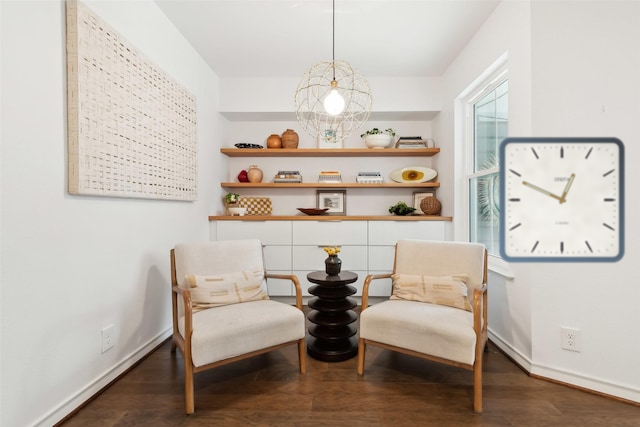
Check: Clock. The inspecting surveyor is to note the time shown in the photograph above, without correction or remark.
12:49
